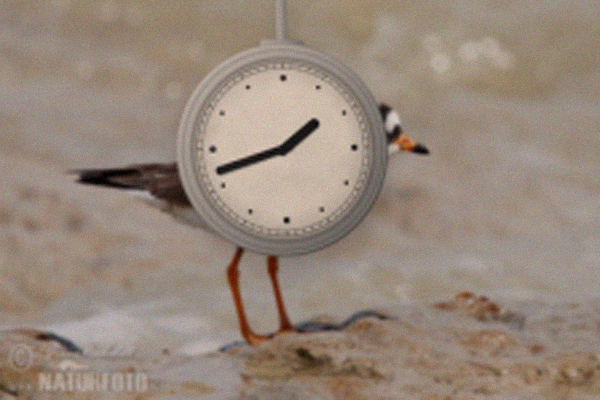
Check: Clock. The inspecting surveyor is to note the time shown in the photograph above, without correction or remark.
1:42
